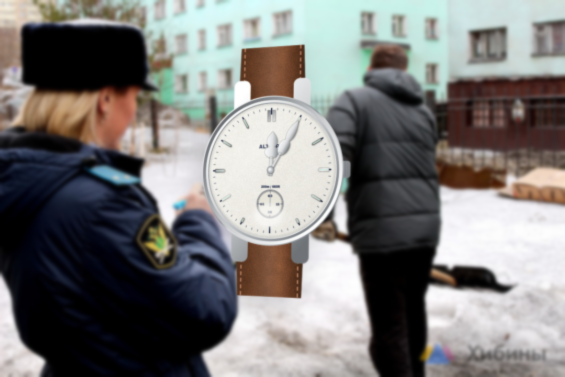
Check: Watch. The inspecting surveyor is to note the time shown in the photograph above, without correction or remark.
12:05
